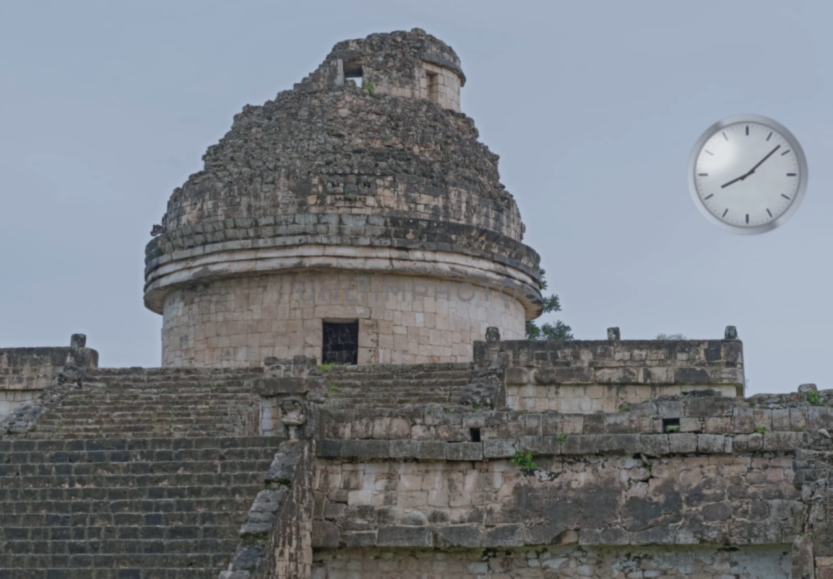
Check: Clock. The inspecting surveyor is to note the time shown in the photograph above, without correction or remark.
8:08
